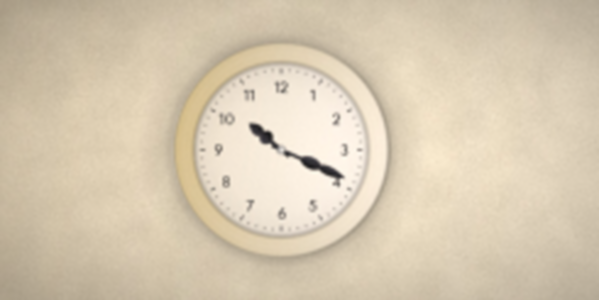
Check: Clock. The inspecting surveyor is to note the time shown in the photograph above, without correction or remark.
10:19
